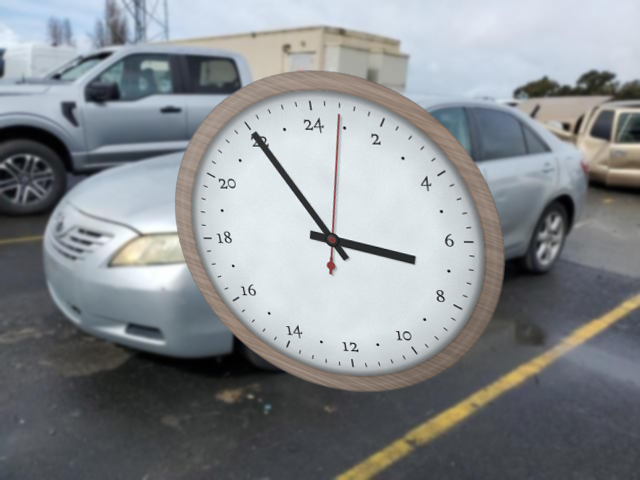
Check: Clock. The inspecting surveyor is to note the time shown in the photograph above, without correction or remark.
6:55:02
